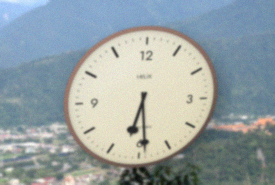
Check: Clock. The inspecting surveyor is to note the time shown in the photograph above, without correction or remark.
6:29
